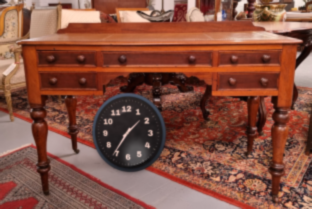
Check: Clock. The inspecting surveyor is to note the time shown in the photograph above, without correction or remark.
1:36
